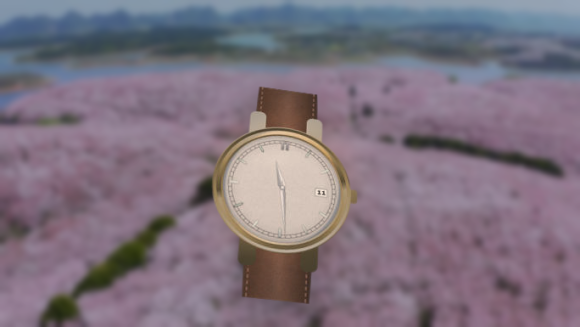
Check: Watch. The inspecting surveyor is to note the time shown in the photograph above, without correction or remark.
11:29
